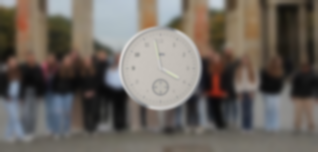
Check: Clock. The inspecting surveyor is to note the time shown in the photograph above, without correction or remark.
3:58
